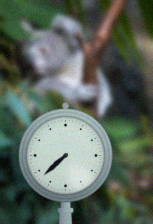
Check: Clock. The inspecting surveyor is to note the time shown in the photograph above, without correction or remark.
7:38
